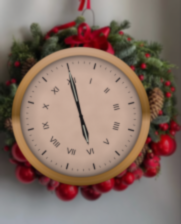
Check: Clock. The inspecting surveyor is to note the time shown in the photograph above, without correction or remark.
6:00
